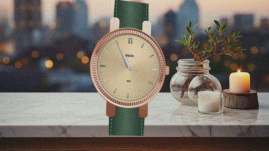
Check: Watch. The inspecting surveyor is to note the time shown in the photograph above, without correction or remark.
10:55
